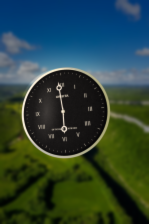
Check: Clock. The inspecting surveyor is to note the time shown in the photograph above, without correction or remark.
5:59
